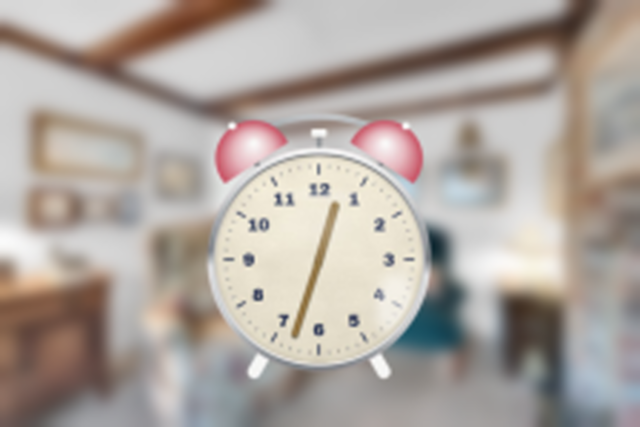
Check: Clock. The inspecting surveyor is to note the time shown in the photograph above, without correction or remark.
12:33
